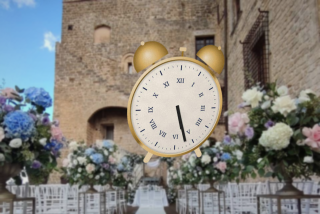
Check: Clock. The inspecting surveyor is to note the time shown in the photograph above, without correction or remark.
5:27
